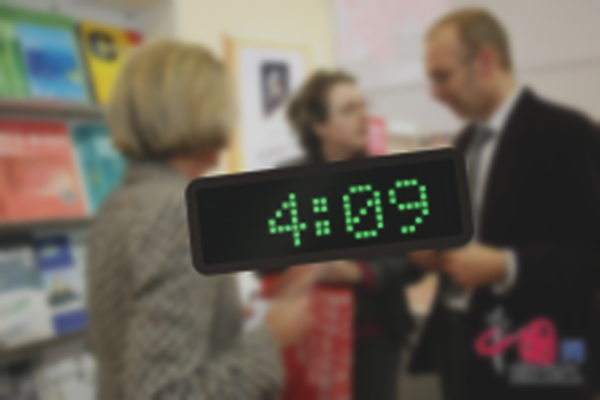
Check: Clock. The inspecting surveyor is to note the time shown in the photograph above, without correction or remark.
4:09
